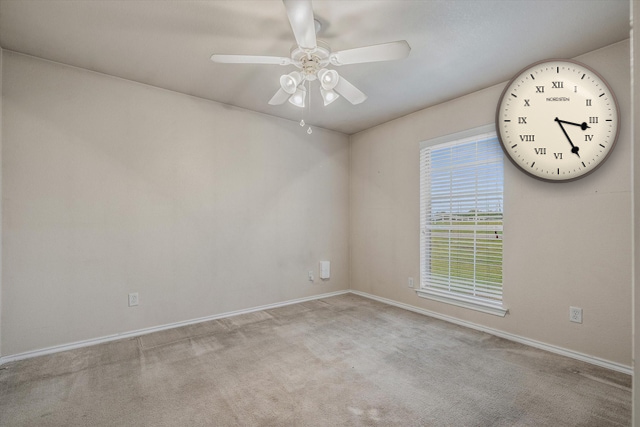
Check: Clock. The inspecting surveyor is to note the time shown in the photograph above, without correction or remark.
3:25
